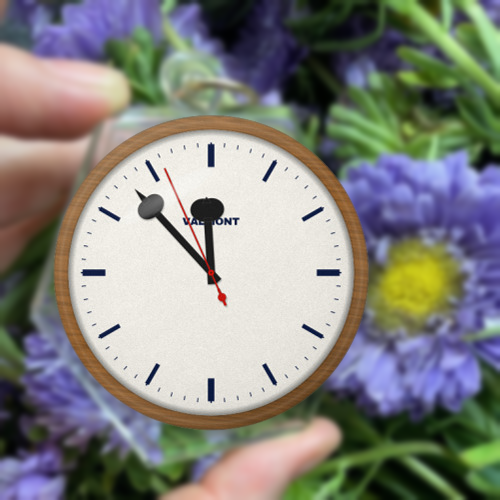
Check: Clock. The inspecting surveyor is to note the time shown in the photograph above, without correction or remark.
11:52:56
